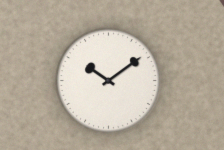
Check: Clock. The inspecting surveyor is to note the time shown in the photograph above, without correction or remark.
10:09
